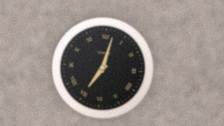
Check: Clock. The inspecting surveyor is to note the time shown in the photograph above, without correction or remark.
7:02
